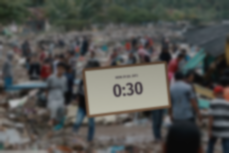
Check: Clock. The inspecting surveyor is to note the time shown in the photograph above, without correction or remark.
0:30
